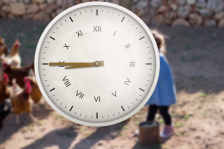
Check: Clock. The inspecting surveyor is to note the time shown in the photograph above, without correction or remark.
8:45
